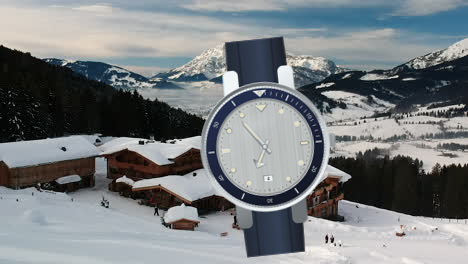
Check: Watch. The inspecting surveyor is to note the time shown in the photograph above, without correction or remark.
6:54
